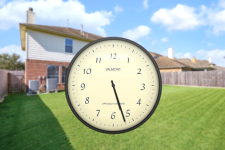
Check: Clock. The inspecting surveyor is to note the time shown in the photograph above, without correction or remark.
5:27
